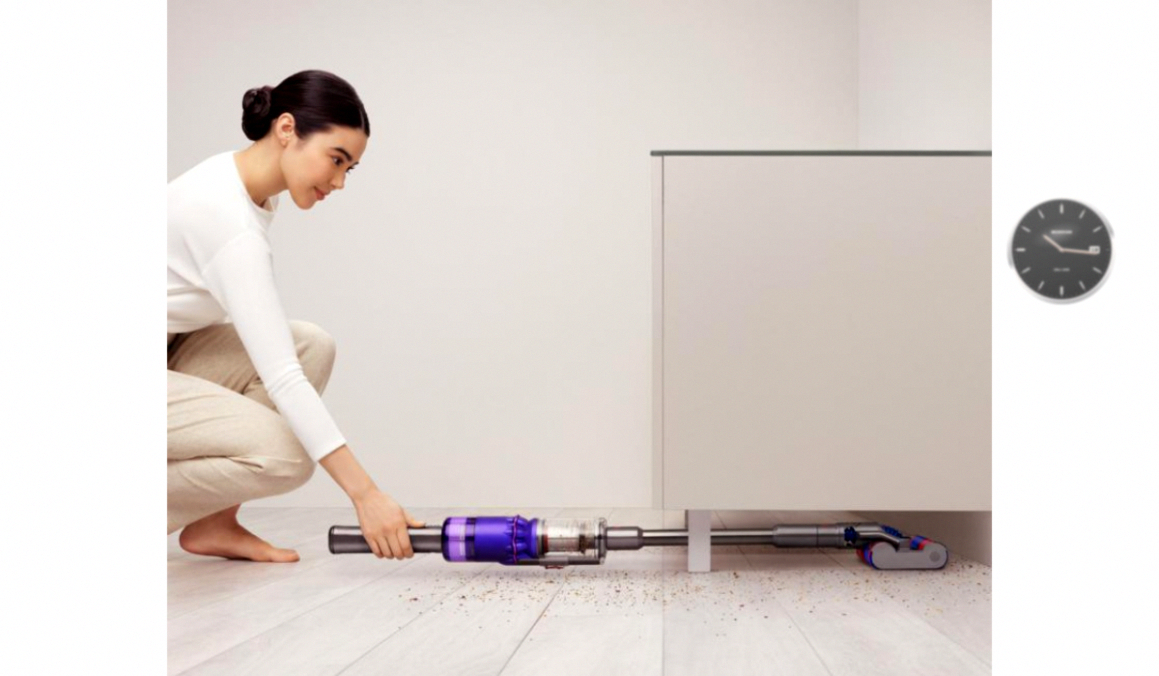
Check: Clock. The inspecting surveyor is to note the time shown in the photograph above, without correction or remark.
10:16
